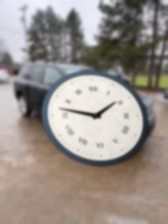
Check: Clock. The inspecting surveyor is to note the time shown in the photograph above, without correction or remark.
1:47
